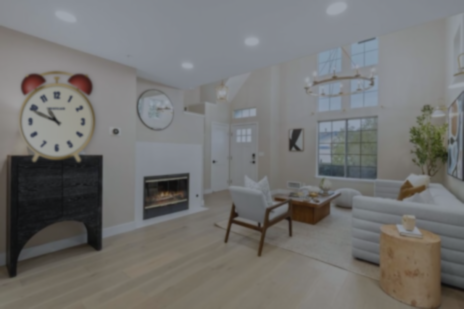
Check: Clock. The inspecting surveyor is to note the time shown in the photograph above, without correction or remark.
10:49
